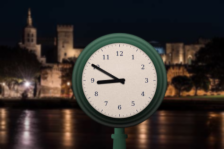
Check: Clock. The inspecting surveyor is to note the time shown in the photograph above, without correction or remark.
8:50
